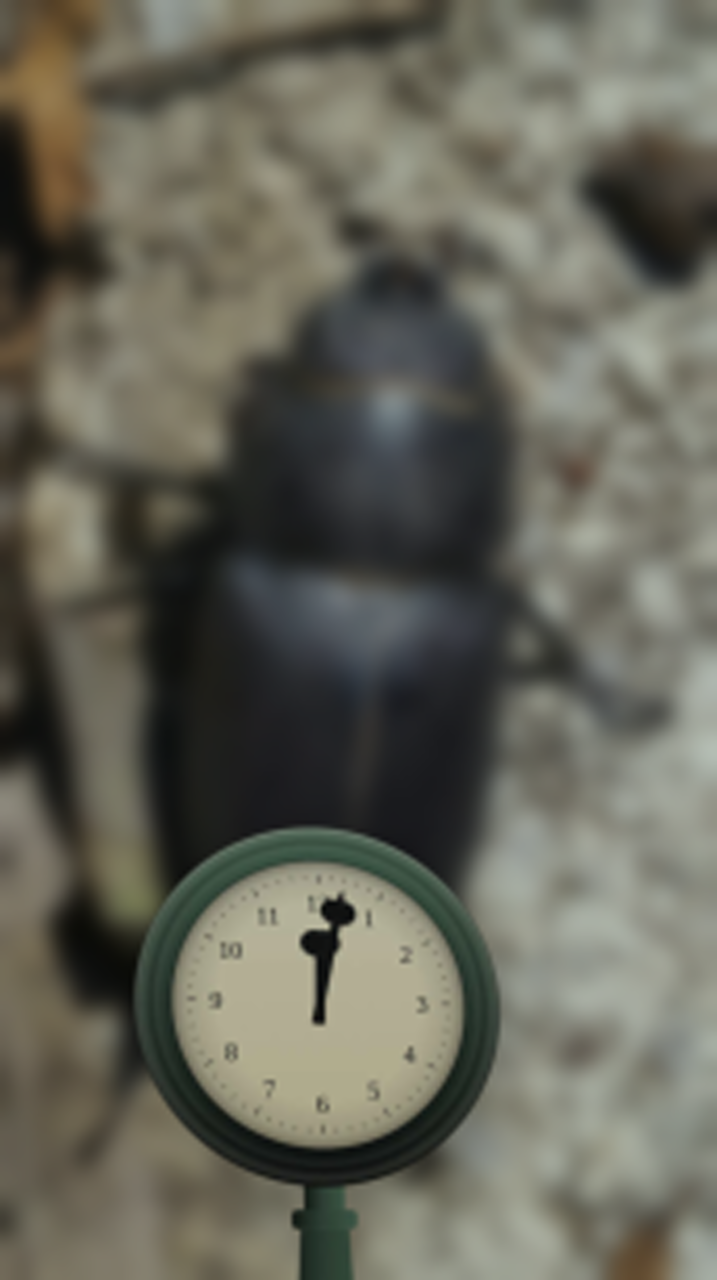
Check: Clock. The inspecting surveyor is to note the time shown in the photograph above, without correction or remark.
12:02
